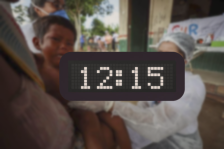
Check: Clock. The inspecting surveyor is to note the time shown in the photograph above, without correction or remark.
12:15
